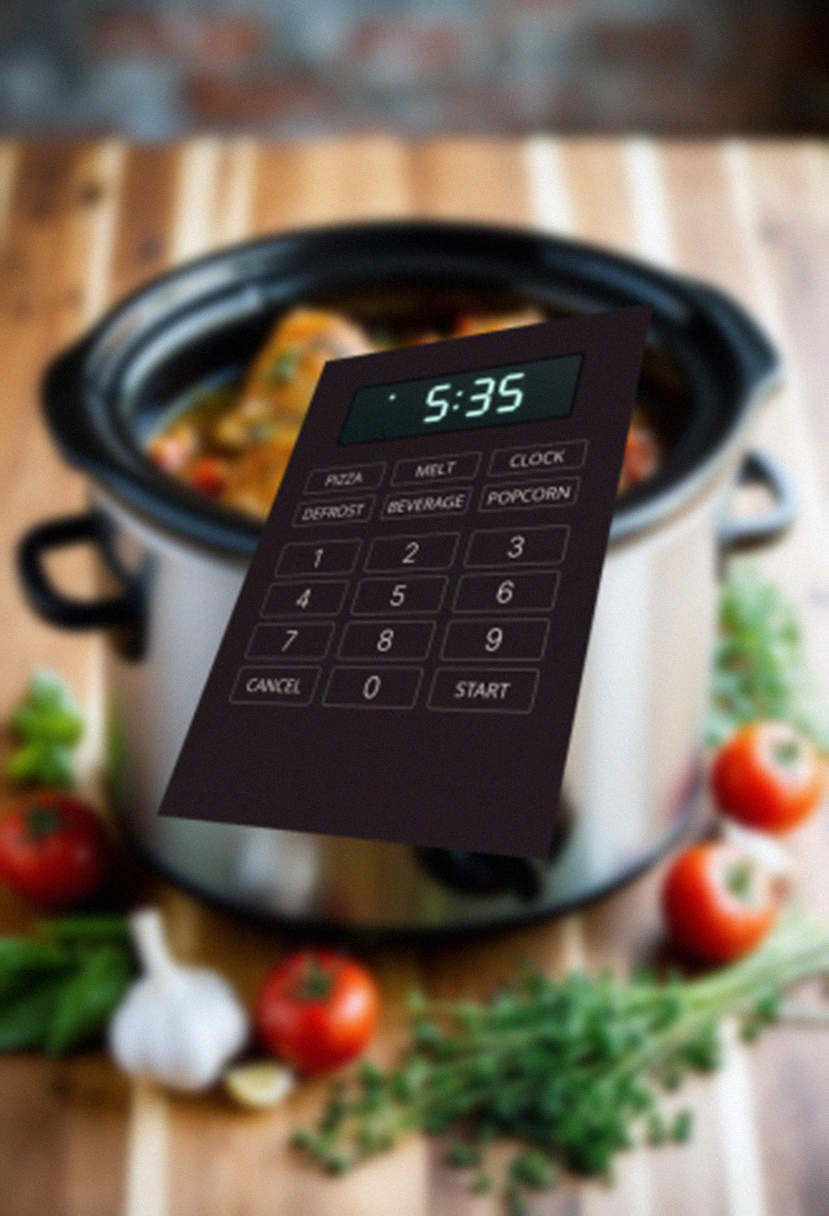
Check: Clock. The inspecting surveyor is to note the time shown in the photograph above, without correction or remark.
5:35
